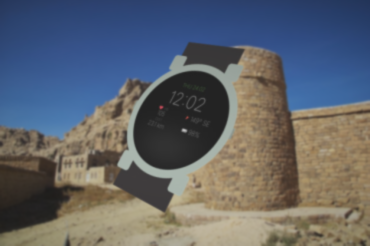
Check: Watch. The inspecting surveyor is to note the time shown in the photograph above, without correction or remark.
12:02
